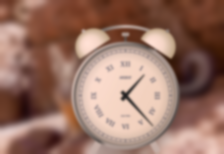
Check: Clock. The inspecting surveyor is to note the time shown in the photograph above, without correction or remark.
1:23
